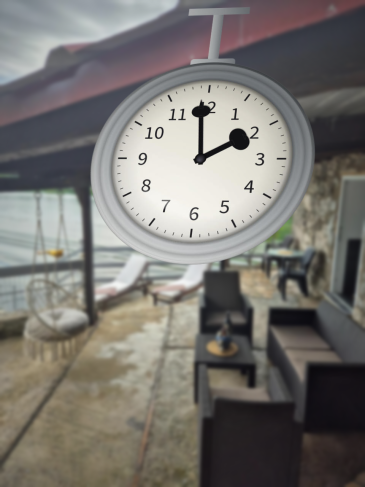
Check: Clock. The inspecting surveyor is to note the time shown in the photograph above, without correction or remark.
1:59
